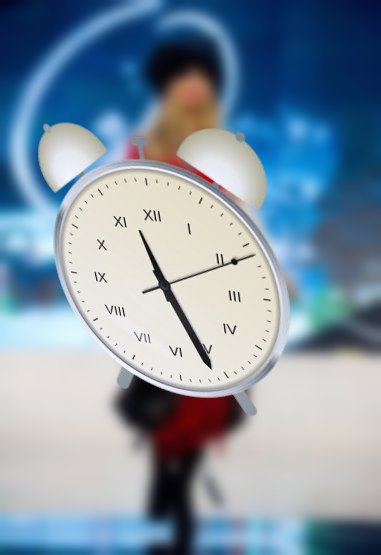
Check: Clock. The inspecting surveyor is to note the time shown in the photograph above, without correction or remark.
11:26:11
